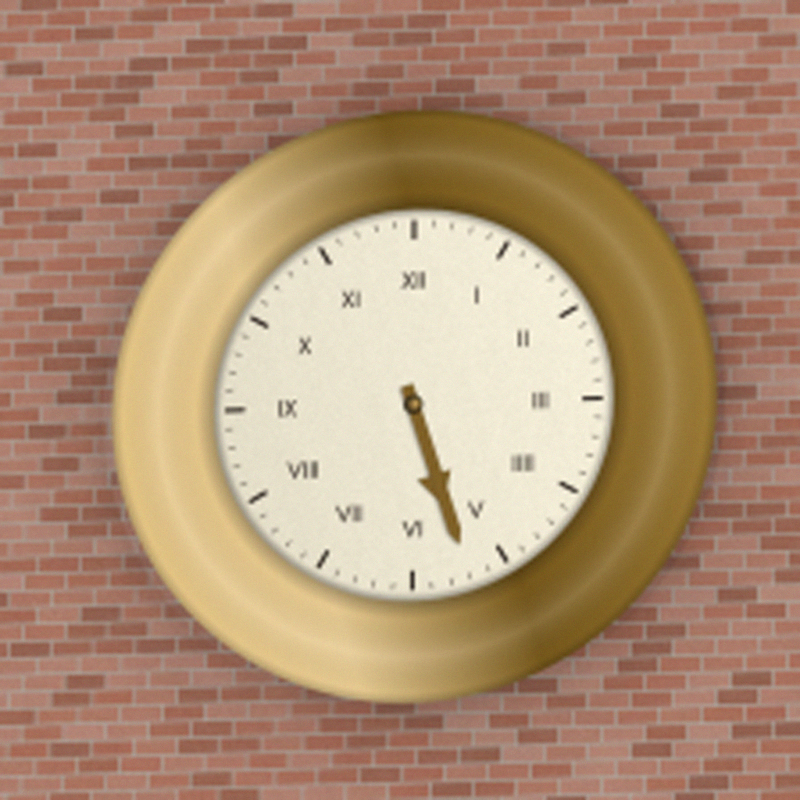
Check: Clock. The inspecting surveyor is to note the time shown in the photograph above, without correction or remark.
5:27
